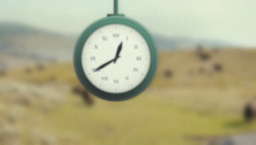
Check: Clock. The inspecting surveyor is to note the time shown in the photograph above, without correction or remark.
12:40
